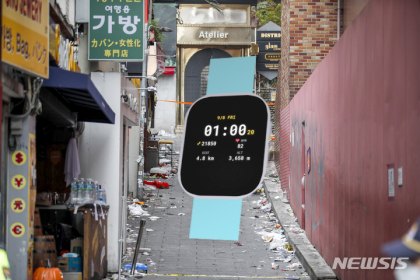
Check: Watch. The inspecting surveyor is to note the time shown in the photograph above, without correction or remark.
1:00
